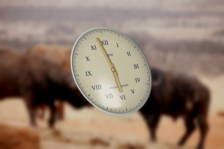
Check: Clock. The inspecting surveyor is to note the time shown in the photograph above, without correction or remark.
5:58
